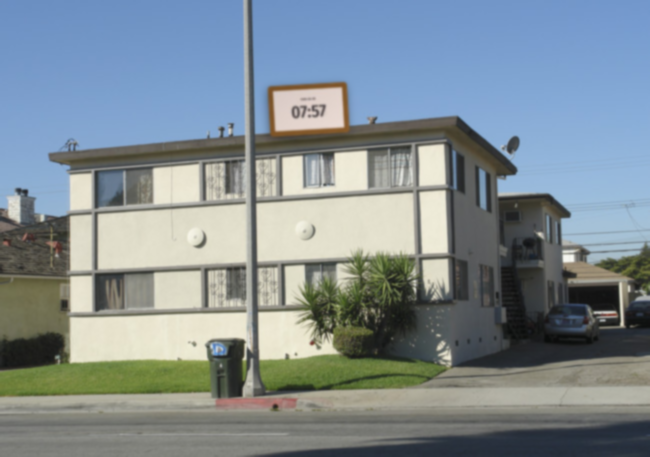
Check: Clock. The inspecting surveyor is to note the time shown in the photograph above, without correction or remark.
7:57
